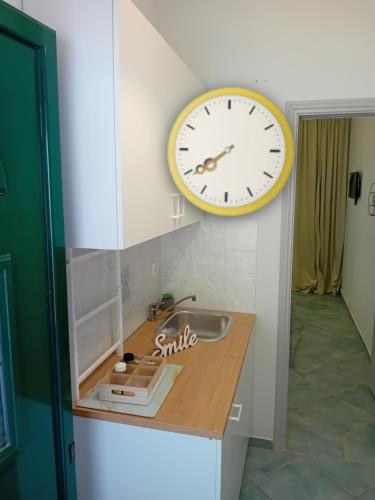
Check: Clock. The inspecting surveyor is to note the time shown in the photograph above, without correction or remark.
7:39
